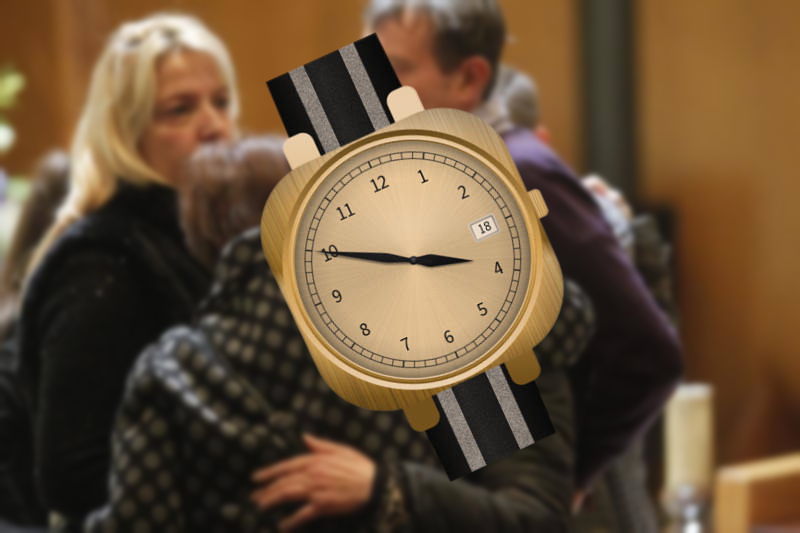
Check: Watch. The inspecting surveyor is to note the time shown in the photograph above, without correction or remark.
3:50
